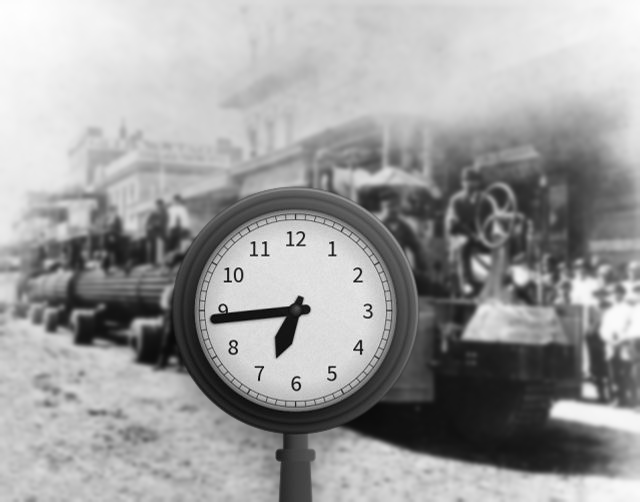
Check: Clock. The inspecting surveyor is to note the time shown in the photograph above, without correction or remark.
6:44
